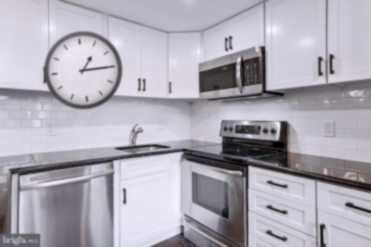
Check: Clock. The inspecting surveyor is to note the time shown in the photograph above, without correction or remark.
1:15
